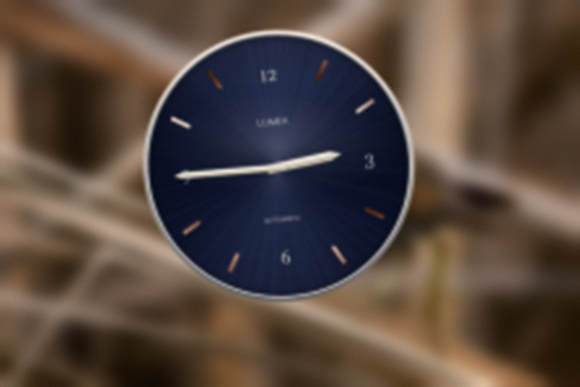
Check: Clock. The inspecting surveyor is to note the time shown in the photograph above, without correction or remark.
2:45
